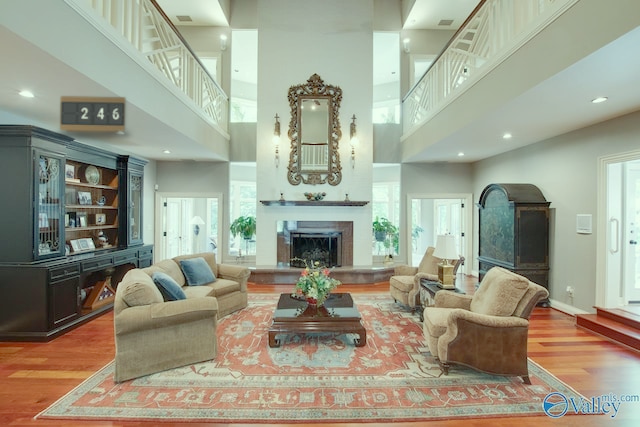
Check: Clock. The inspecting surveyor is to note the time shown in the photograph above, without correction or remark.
2:46
